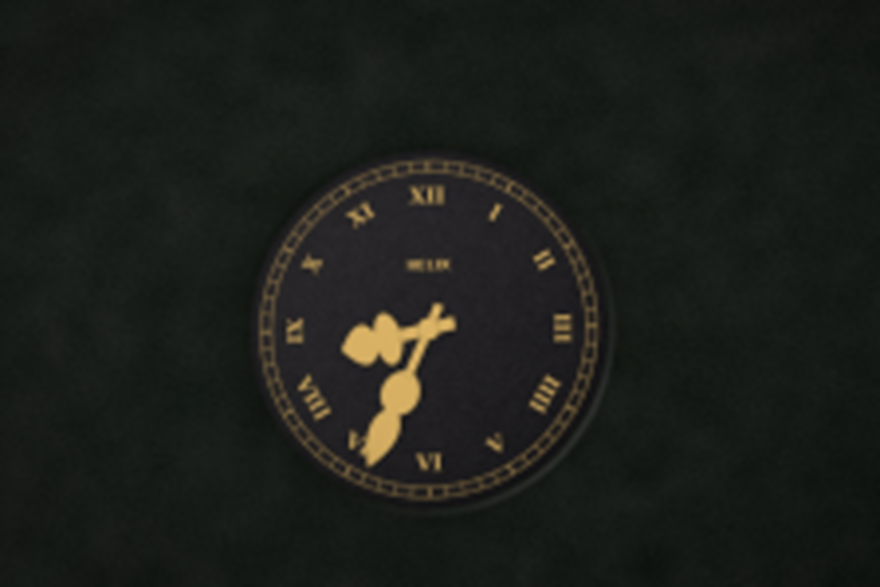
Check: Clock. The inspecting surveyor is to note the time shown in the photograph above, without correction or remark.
8:34
